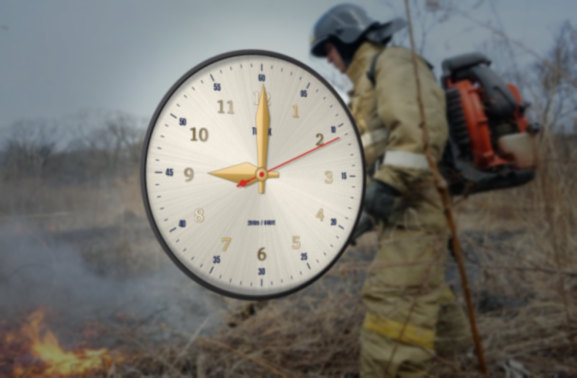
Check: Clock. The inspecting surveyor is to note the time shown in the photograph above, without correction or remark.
9:00:11
